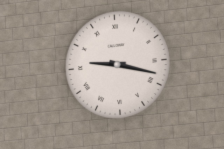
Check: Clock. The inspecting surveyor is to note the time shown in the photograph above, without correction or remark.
9:18
